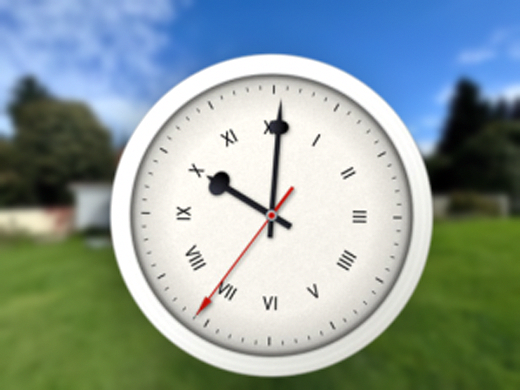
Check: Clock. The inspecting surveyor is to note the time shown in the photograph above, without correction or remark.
10:00:36
